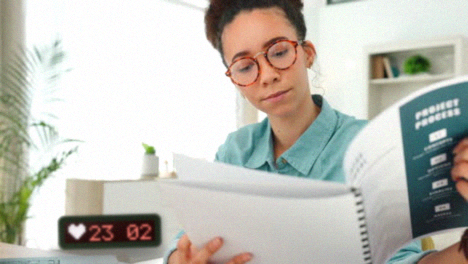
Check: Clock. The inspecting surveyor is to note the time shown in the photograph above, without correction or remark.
23:02
